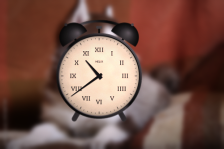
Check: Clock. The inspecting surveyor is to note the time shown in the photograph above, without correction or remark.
10:39
